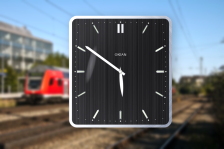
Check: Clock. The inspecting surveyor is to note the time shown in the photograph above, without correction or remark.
5:51
